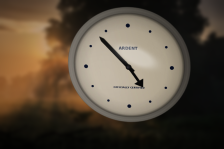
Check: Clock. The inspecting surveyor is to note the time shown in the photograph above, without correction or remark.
4:53
